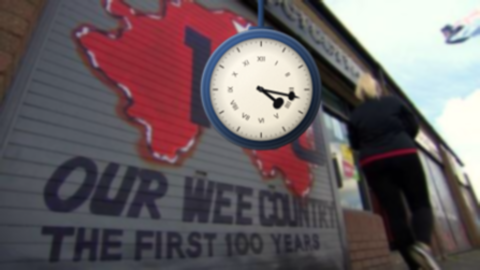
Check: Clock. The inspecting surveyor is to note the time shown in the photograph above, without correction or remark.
4:17
